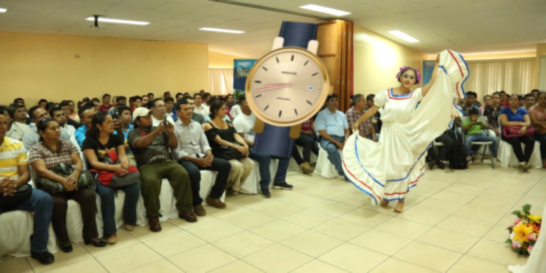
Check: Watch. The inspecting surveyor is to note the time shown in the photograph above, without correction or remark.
8:42
